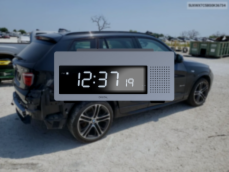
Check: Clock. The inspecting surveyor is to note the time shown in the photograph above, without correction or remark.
12:37:19
